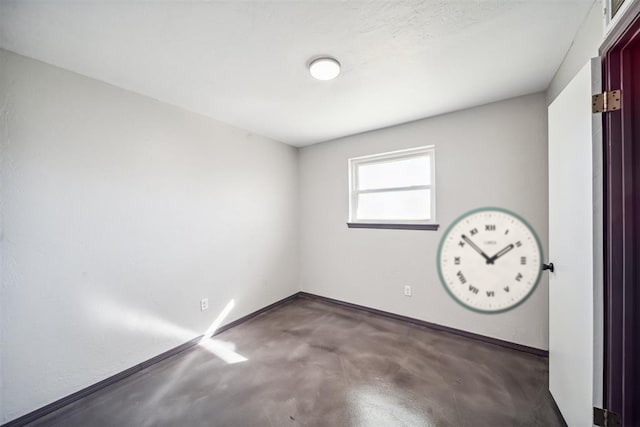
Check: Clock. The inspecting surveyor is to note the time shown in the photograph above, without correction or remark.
1:52
